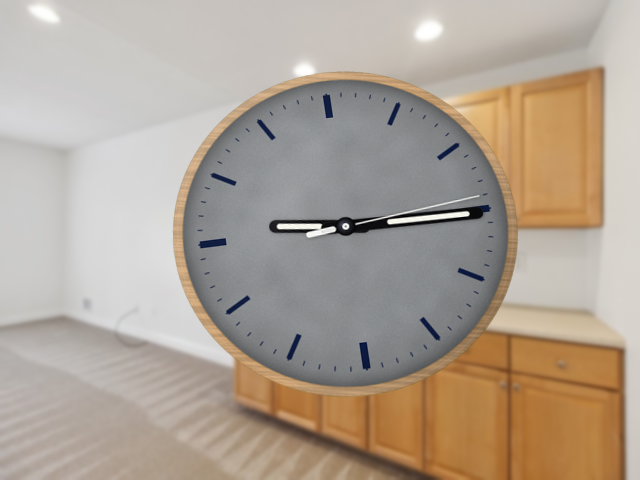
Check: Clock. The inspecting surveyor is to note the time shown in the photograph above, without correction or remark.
9:15:14
